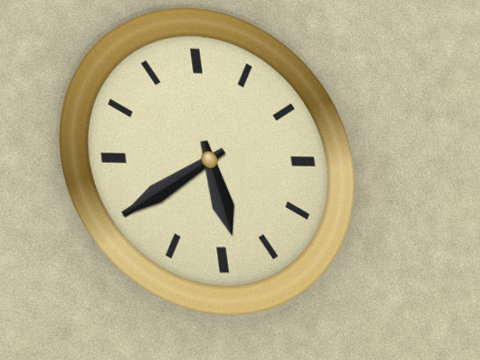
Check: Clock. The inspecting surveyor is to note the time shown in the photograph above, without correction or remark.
5:40
